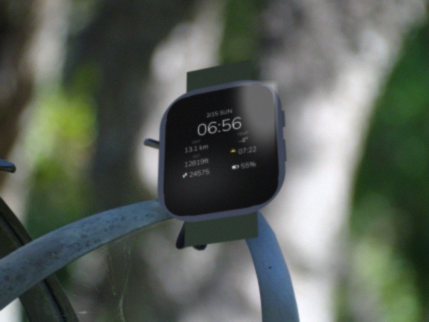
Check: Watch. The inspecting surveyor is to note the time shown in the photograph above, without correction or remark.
6:56
